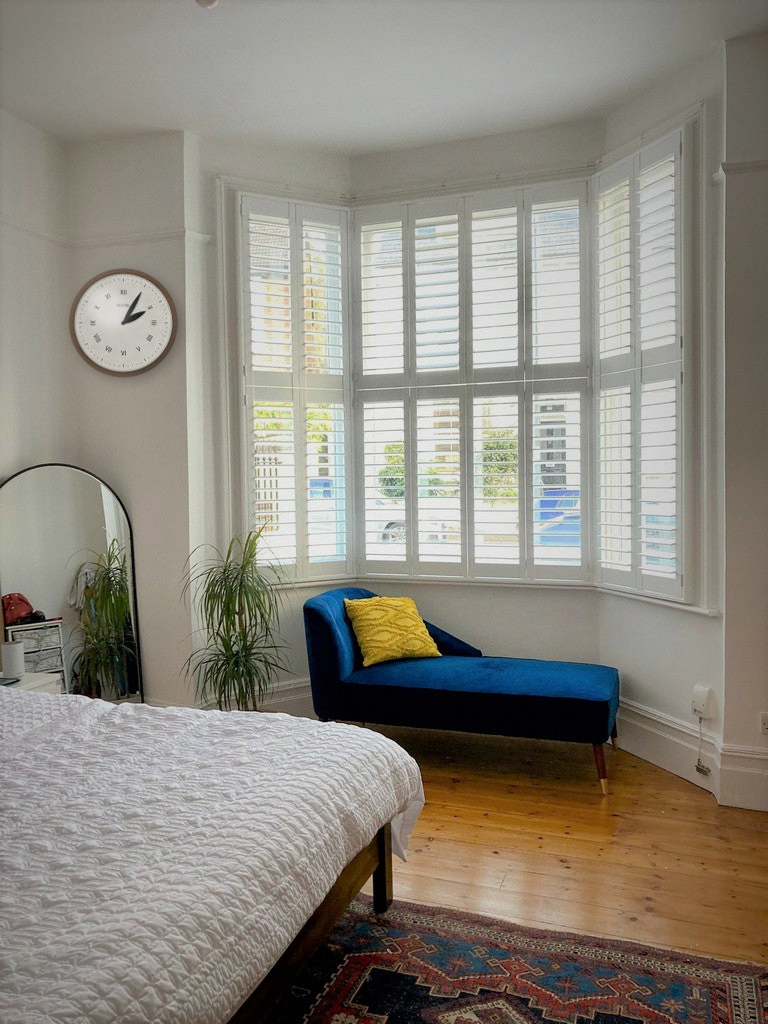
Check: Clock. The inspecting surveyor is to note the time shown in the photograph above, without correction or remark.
2:05
